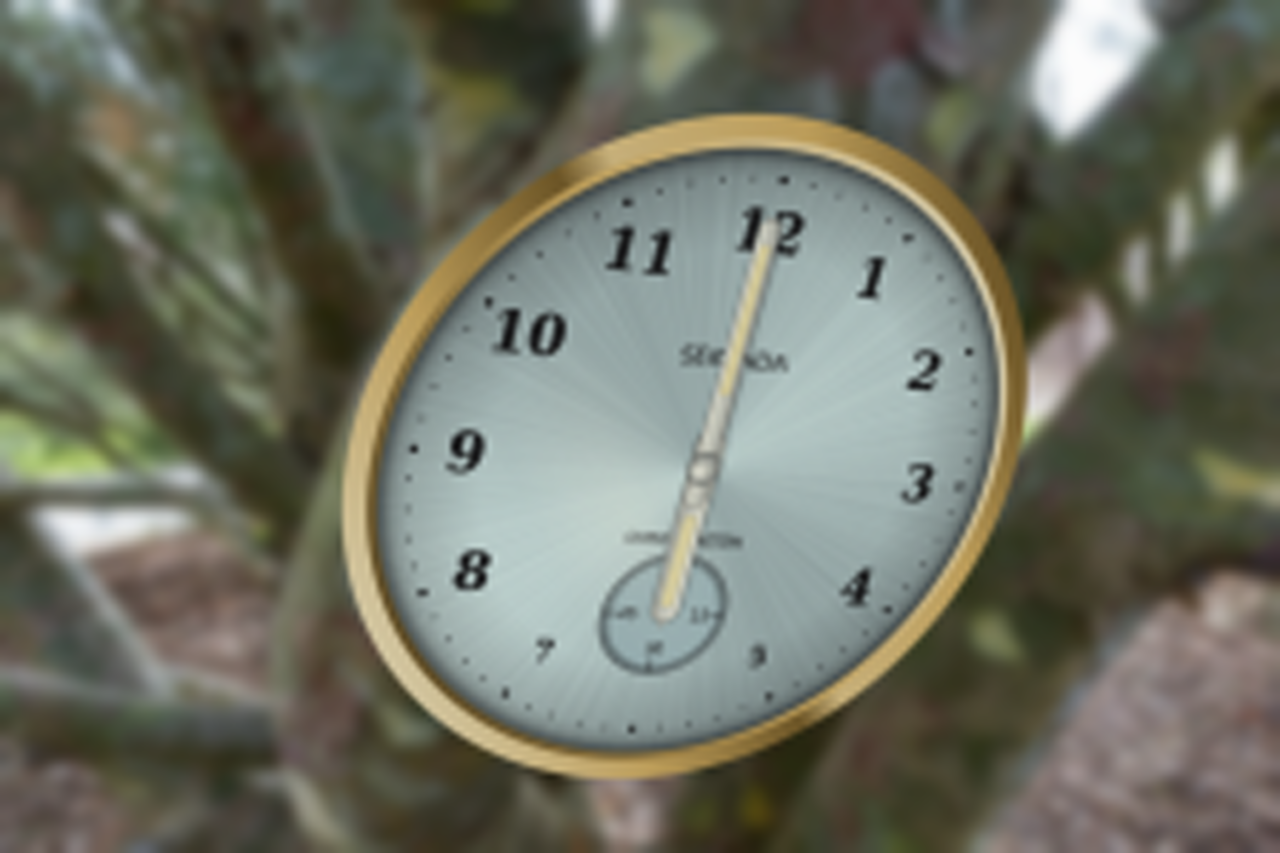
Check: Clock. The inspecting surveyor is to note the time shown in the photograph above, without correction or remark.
6:00
